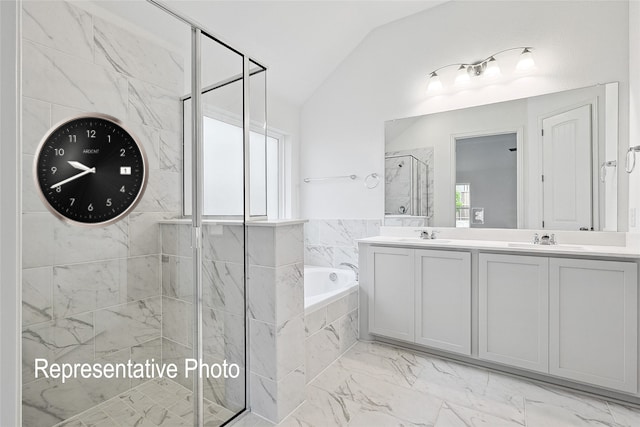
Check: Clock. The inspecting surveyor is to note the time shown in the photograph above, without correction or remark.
9:41
